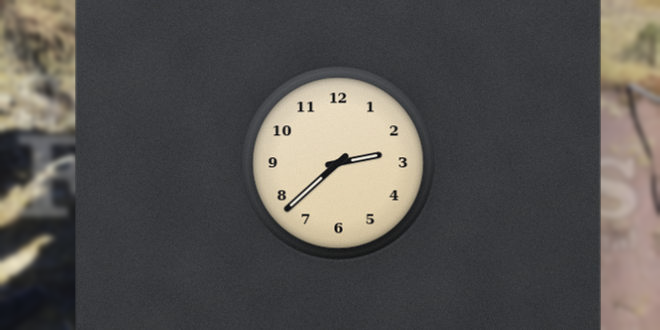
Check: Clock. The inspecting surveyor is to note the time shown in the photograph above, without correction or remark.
2:38
